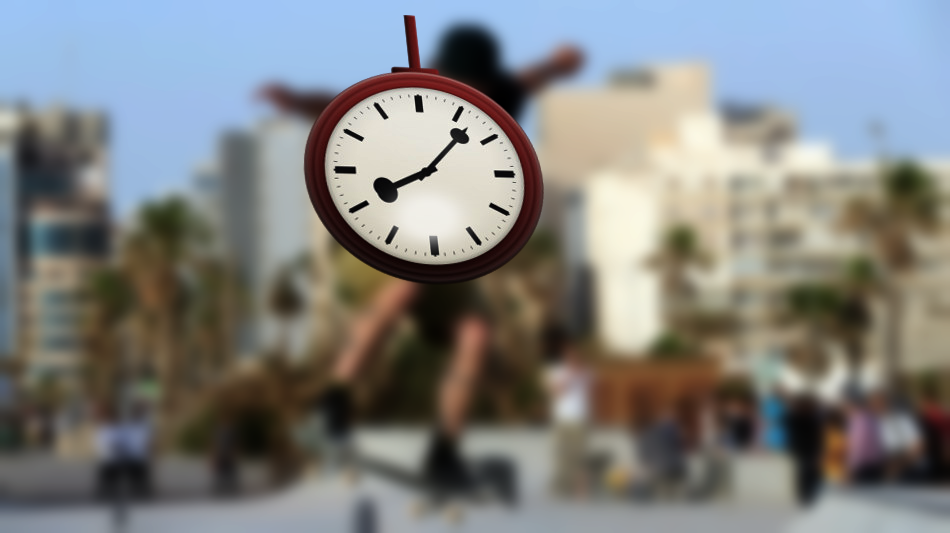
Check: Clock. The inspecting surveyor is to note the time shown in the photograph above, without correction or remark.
8:07
